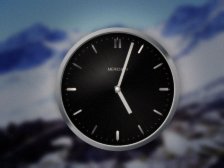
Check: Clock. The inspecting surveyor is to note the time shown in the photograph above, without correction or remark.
5:03
